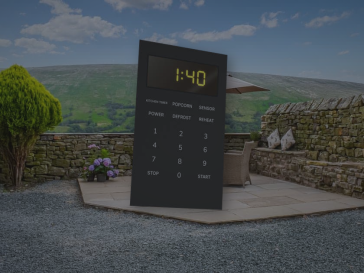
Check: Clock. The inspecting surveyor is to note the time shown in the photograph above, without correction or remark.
1:40
